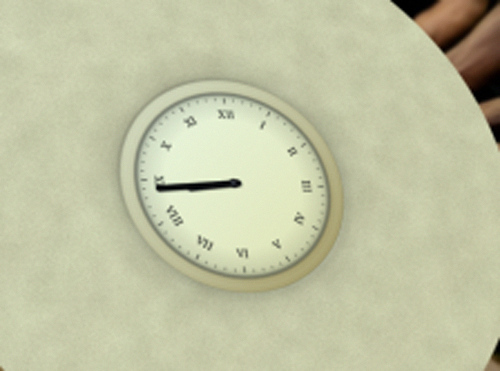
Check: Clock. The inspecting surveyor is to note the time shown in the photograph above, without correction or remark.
8:44
